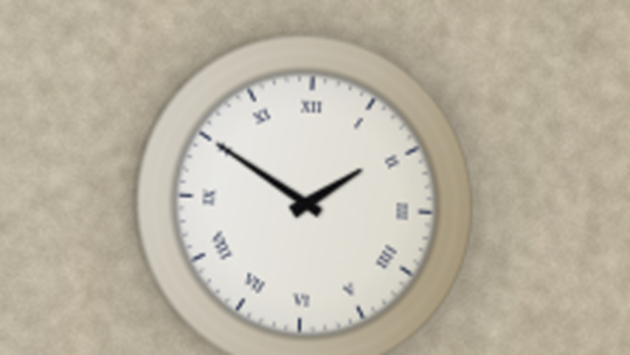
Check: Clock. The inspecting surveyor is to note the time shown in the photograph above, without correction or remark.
1:50
